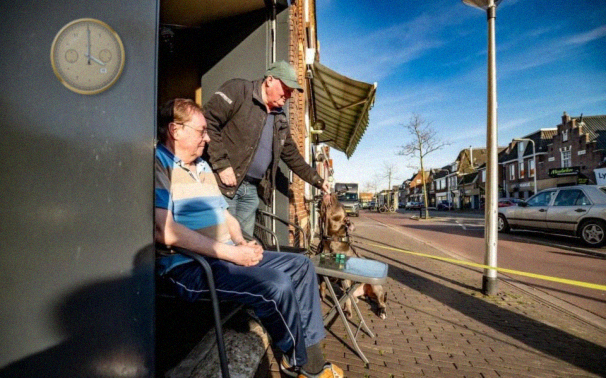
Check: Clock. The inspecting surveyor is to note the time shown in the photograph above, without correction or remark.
4:00
